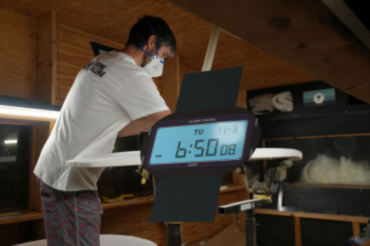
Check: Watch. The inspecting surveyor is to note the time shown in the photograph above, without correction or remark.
6:50:08
